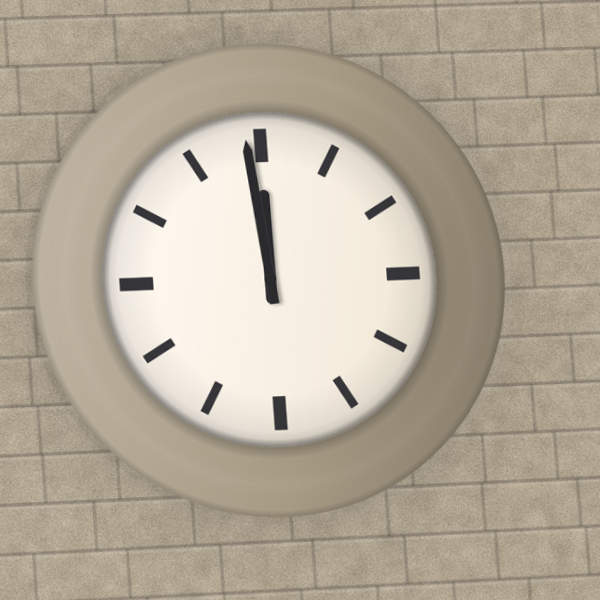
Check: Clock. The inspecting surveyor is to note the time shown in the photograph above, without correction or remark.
11:59
